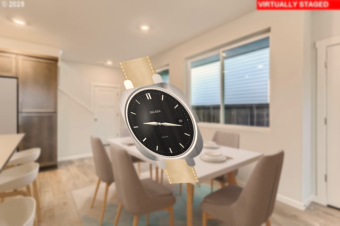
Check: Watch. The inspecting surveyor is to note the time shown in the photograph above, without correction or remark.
9:17
